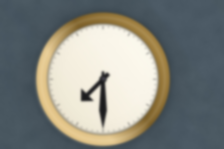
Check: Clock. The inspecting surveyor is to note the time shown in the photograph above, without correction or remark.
7:30
